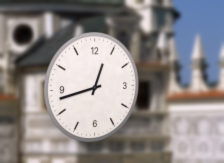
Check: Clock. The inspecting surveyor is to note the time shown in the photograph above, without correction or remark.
12:43
